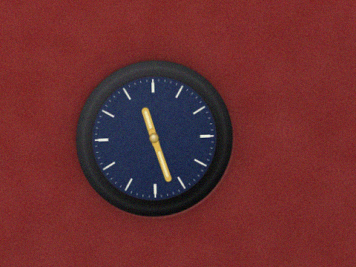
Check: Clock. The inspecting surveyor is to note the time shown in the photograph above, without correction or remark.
11:27
